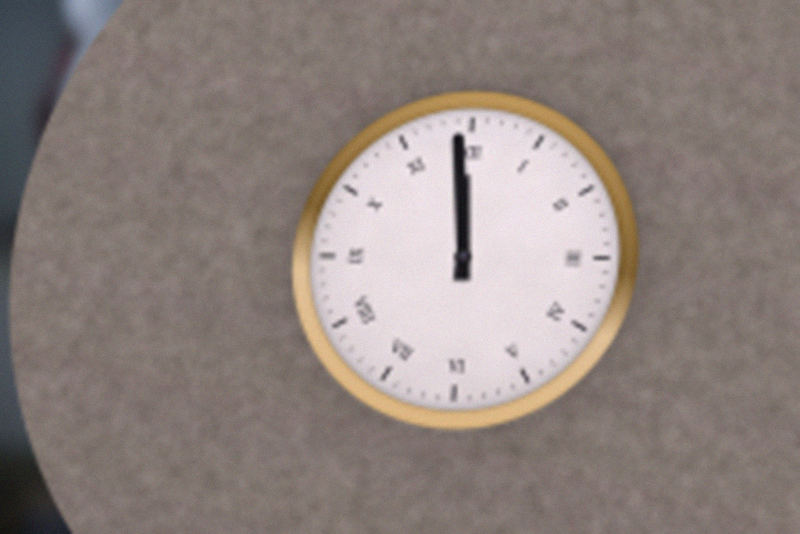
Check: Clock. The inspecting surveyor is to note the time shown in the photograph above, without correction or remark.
11:59
